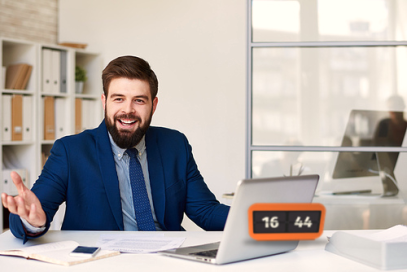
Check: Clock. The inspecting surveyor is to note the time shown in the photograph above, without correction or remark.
16:44
